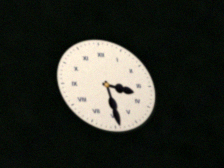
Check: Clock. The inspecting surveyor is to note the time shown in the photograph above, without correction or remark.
3:29
